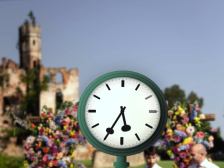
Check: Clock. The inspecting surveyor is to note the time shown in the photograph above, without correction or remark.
5:35
